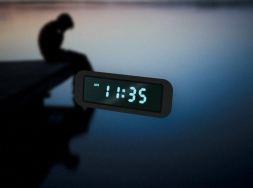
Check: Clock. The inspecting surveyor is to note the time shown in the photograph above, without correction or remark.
11:35
